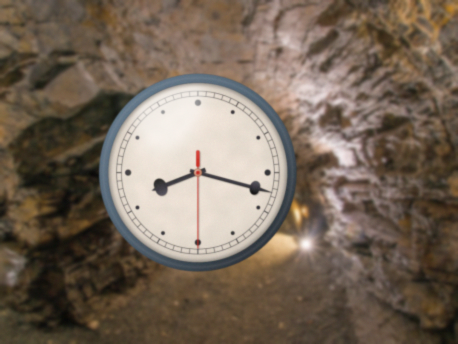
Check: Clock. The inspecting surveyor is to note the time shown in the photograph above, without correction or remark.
8:17:30
